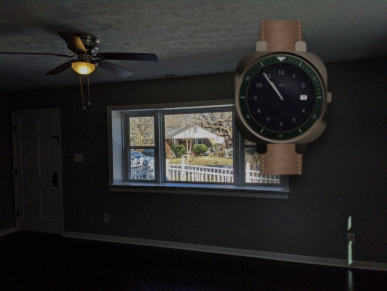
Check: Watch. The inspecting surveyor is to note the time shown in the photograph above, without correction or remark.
10:54
